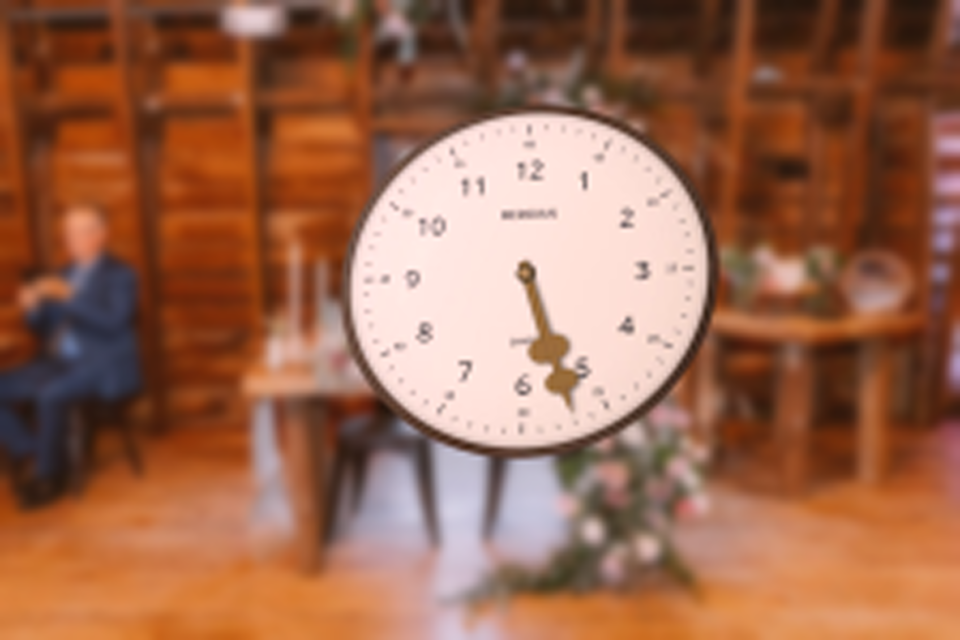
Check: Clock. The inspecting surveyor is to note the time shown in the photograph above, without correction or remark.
5:27
